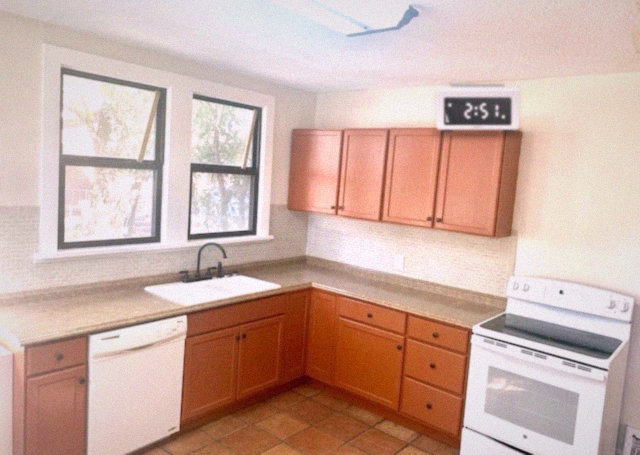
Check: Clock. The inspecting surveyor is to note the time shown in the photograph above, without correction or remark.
2:51
